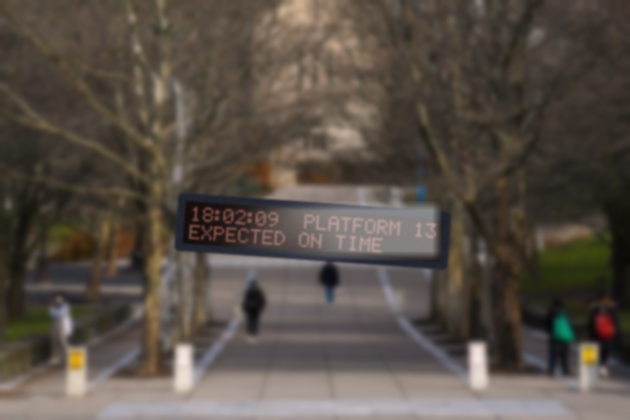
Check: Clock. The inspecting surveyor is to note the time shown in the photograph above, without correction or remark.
18:02:09
